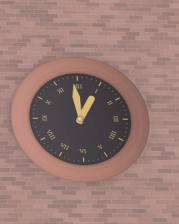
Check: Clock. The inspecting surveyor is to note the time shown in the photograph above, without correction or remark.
12:59
